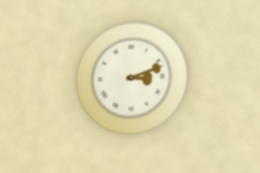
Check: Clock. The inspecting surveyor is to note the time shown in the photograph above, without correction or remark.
3:12
